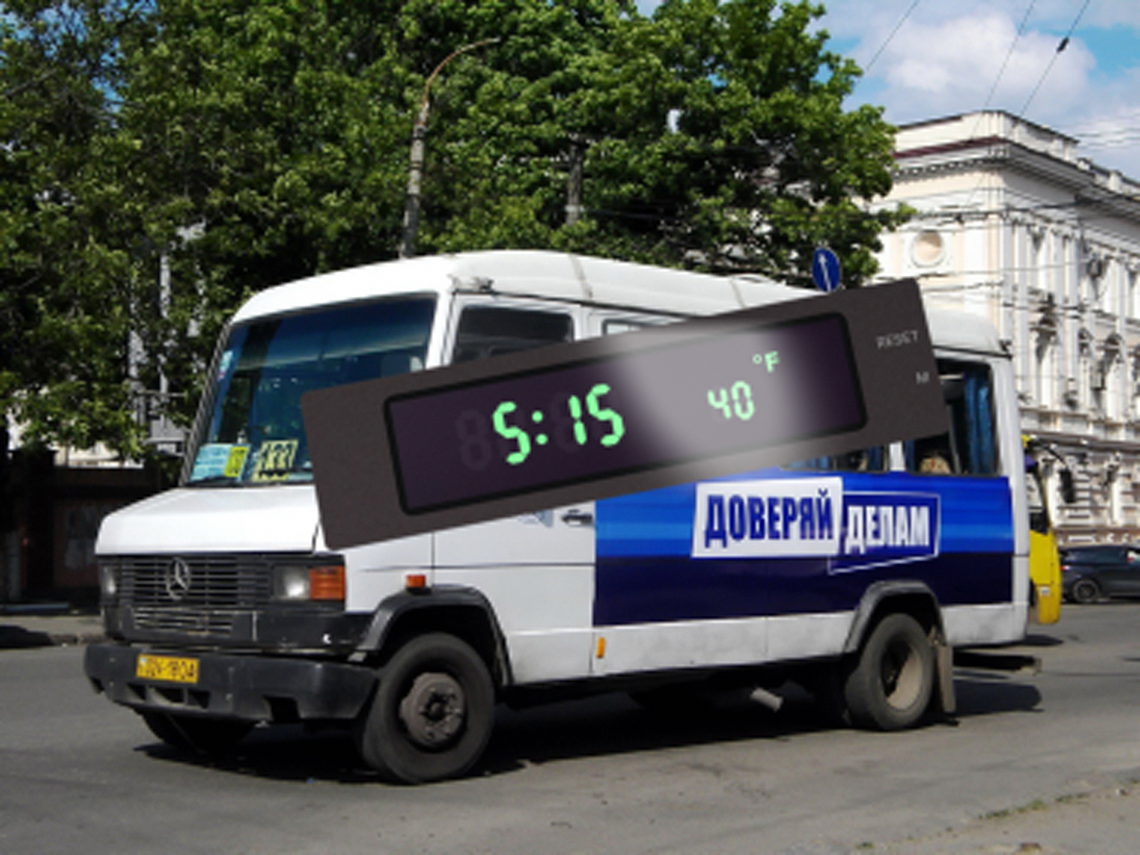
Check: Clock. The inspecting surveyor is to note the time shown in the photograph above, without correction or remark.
5:15
